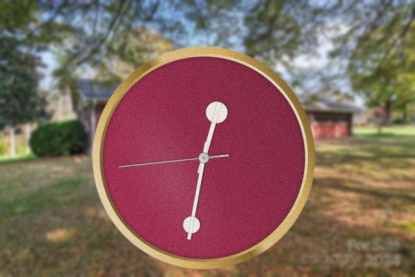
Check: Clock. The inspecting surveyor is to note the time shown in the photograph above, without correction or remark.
12:31:44
